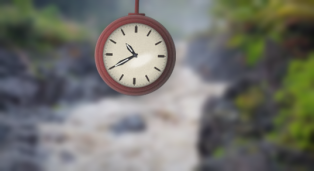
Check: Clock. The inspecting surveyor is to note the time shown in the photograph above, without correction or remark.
10:40
